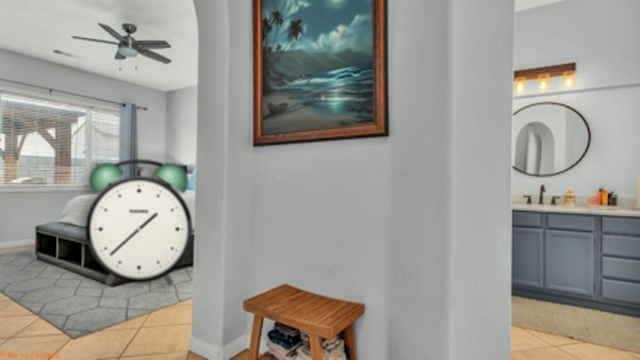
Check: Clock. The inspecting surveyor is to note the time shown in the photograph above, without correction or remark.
1:38
